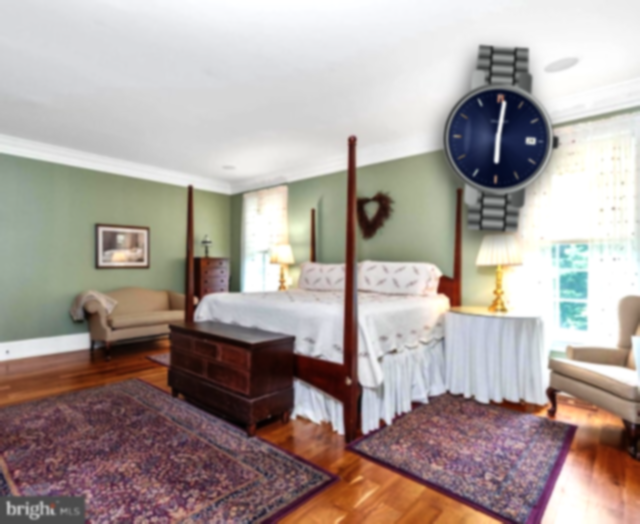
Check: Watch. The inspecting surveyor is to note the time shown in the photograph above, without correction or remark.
6:01
